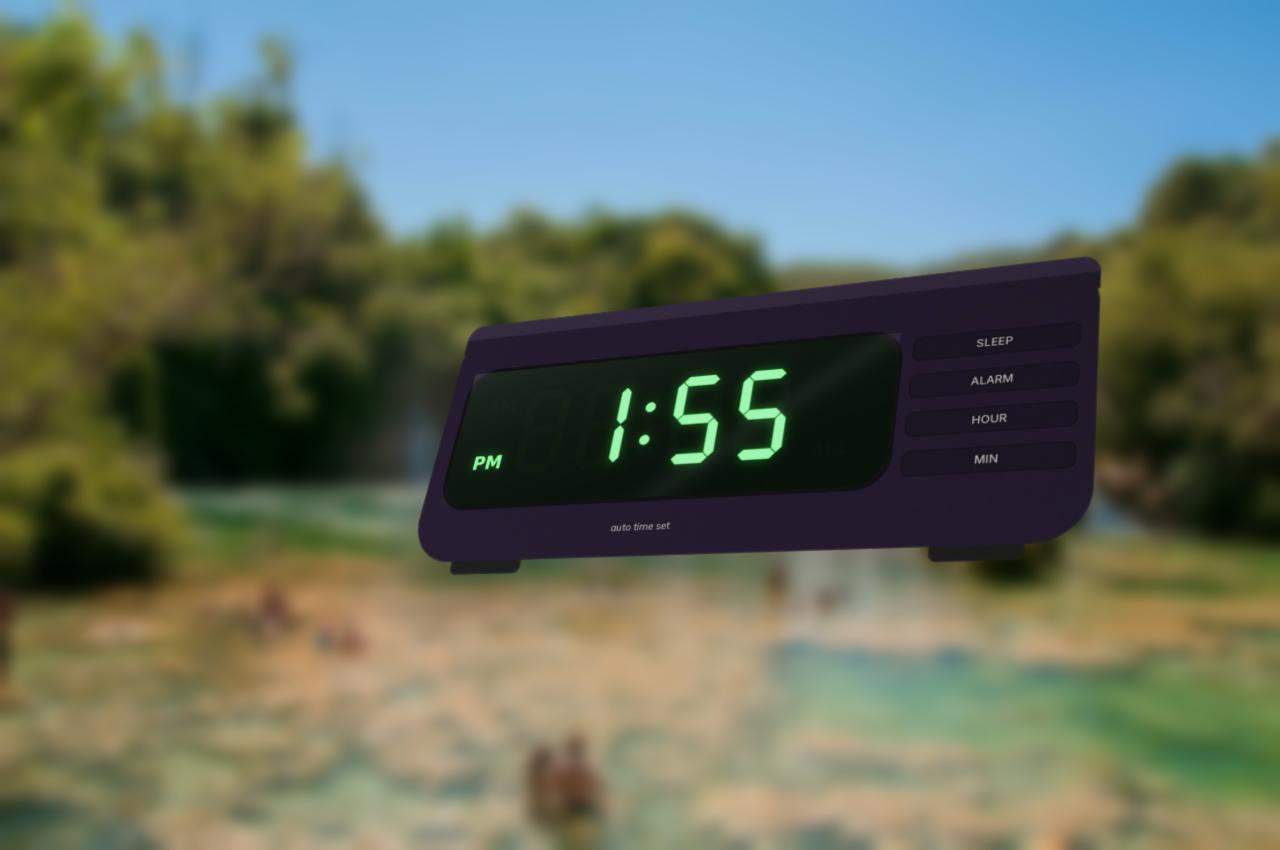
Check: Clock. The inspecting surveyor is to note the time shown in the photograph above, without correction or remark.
1:55
